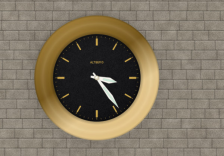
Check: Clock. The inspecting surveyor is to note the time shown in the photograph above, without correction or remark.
3:24
